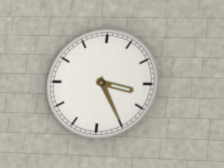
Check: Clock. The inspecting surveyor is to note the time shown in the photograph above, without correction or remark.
3:25
